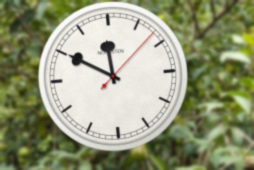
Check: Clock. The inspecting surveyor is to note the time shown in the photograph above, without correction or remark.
11:50:08
